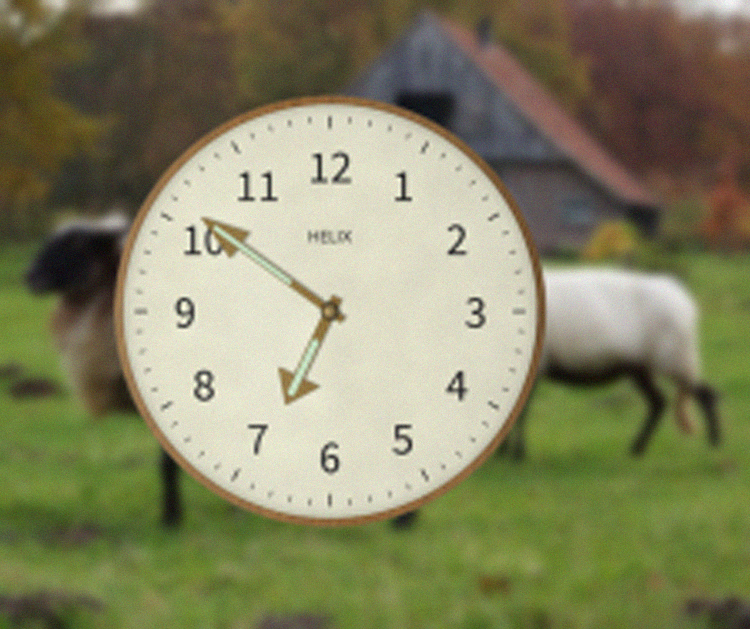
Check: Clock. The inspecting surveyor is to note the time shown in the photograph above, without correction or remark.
6:51
